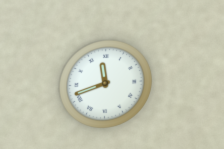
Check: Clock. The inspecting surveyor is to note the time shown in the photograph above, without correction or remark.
11:42
